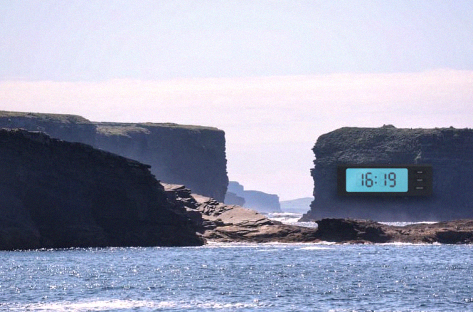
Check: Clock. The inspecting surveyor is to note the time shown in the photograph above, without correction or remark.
16:19
